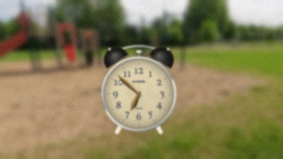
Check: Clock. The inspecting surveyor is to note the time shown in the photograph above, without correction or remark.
6:52
